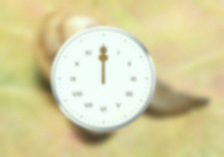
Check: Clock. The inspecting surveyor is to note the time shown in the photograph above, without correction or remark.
12:00
